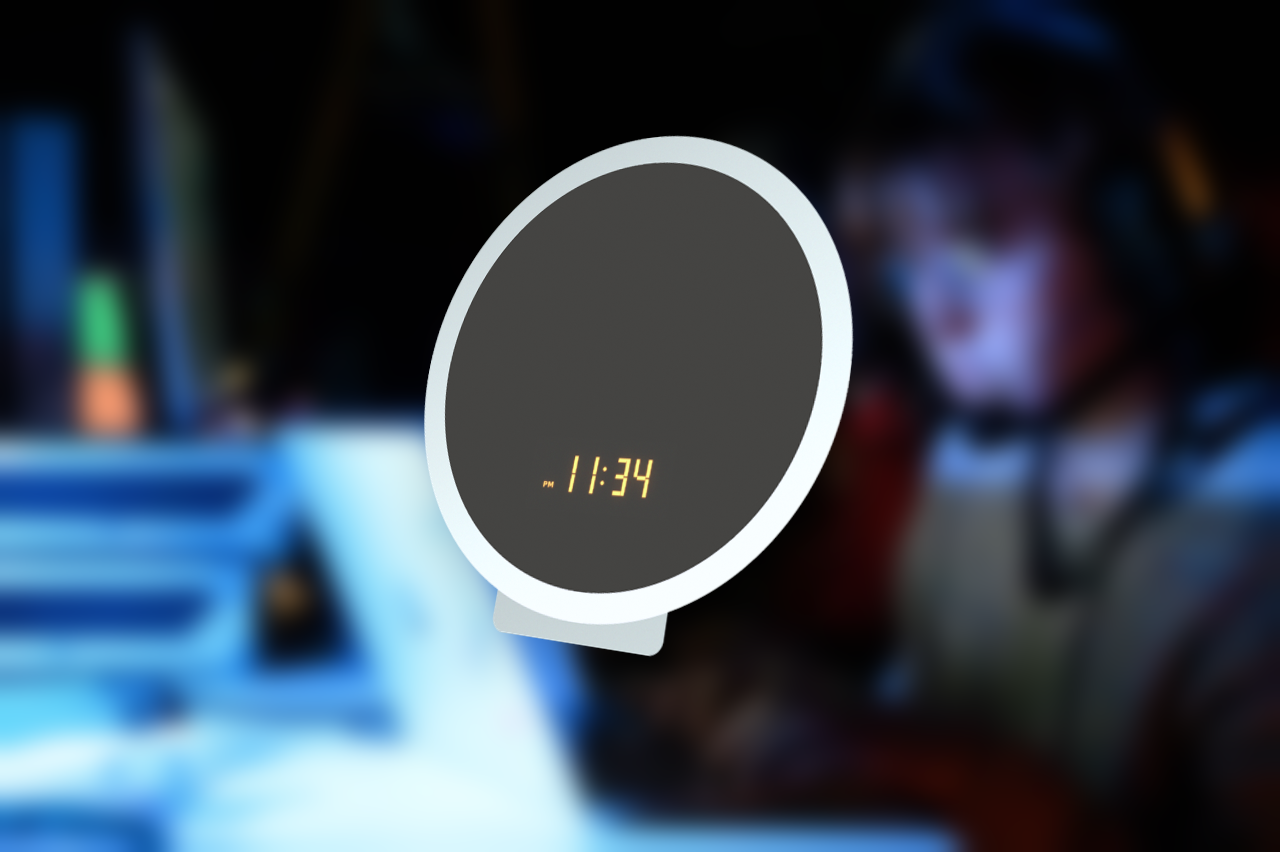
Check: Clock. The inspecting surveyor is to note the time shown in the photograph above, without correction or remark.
11:34
